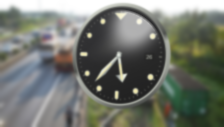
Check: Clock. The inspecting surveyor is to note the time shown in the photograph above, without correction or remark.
5:37
